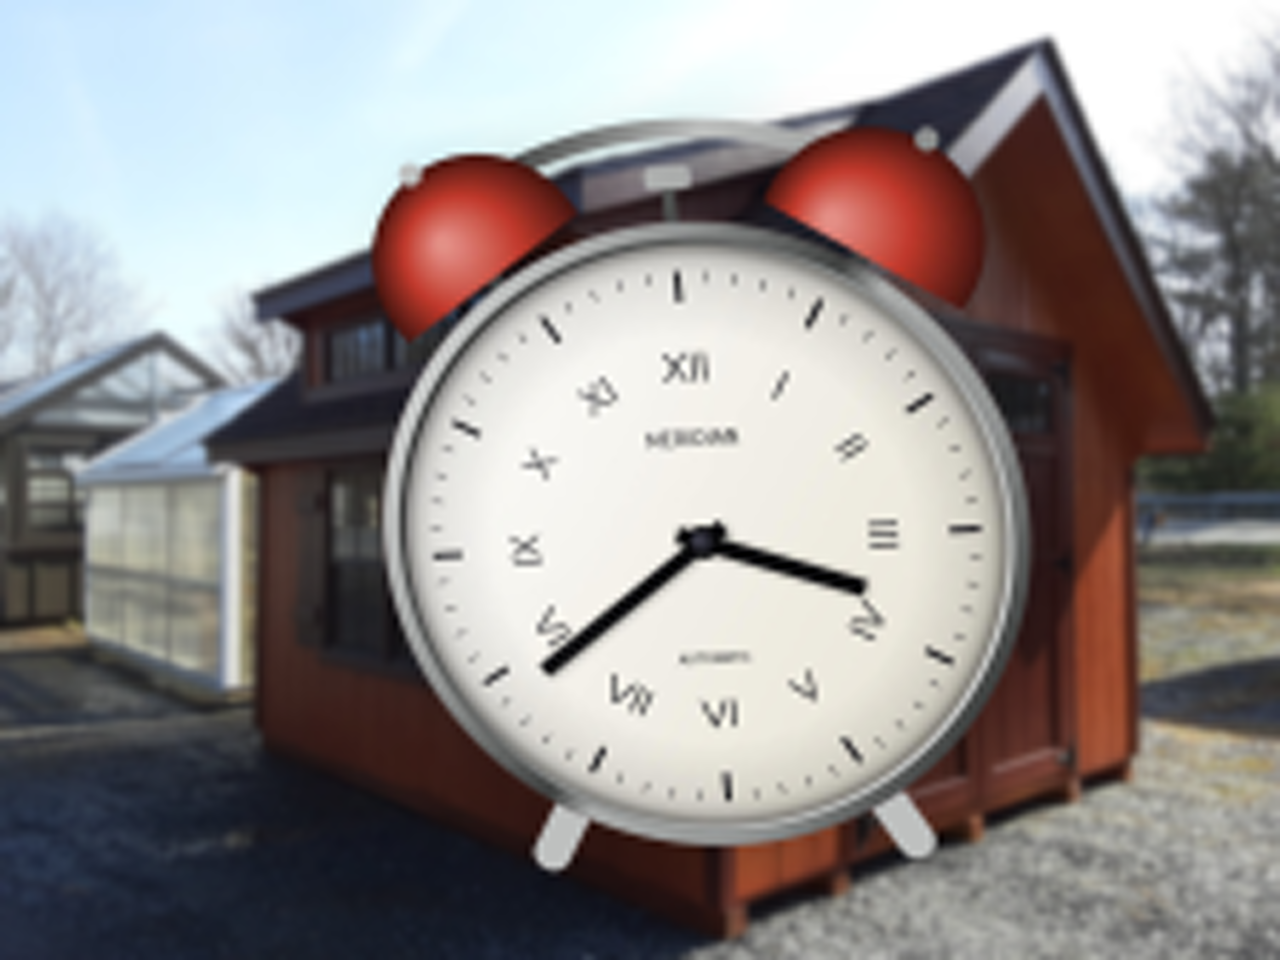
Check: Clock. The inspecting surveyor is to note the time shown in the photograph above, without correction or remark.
3:39
